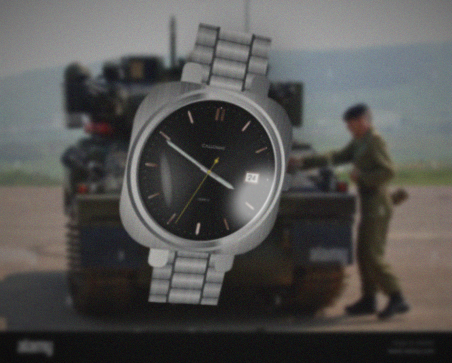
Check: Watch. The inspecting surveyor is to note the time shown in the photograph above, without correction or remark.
3:49:34
